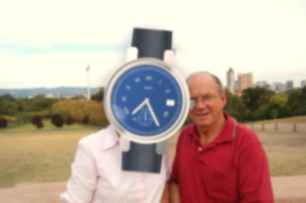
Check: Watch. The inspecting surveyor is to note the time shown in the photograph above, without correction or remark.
7:25
